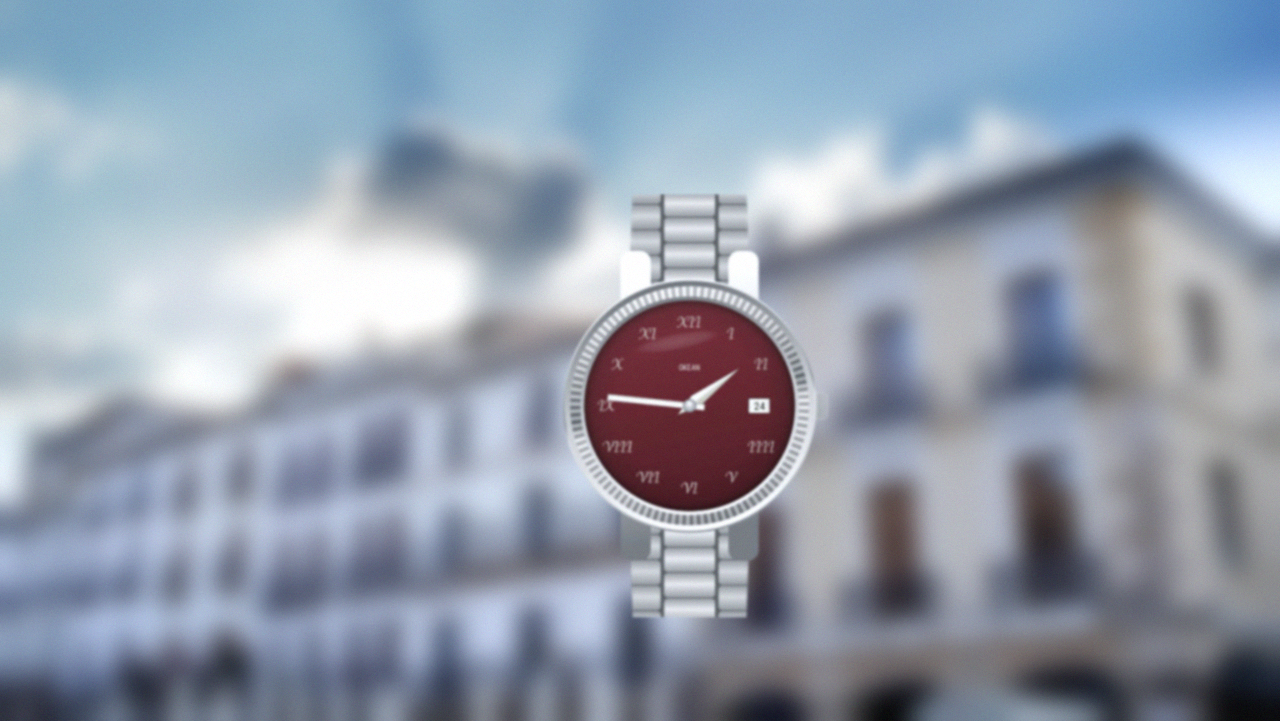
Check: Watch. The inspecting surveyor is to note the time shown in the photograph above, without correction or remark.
1:46
